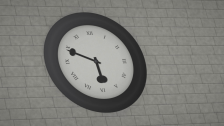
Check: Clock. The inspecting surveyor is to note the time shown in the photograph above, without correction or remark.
5:49
